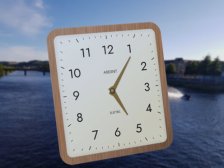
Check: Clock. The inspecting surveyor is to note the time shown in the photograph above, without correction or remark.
5:06
